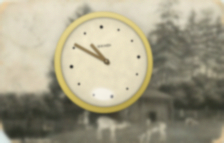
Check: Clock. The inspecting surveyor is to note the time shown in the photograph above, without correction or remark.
10:51
